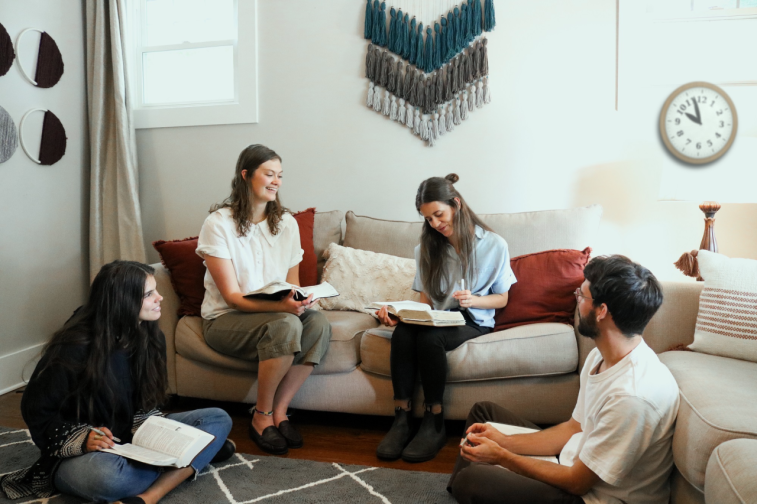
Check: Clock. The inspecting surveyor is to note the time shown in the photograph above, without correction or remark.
9:57
